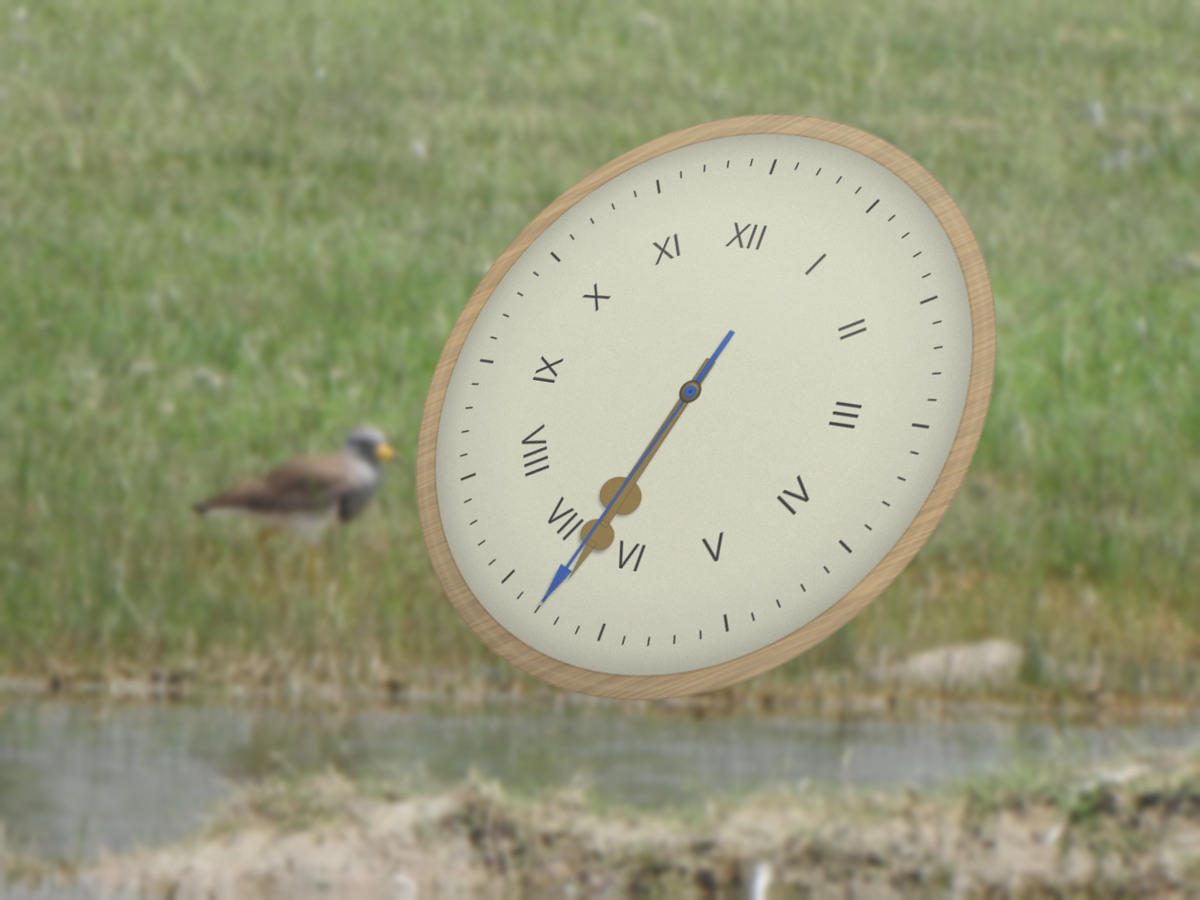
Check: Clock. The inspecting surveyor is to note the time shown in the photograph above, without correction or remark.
6:32:33
